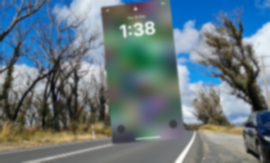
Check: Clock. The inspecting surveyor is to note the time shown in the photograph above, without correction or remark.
1:38
